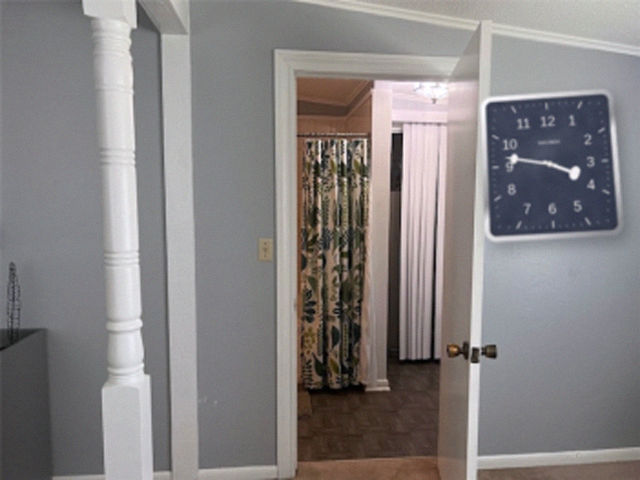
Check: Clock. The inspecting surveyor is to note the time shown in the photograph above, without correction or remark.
3:47
